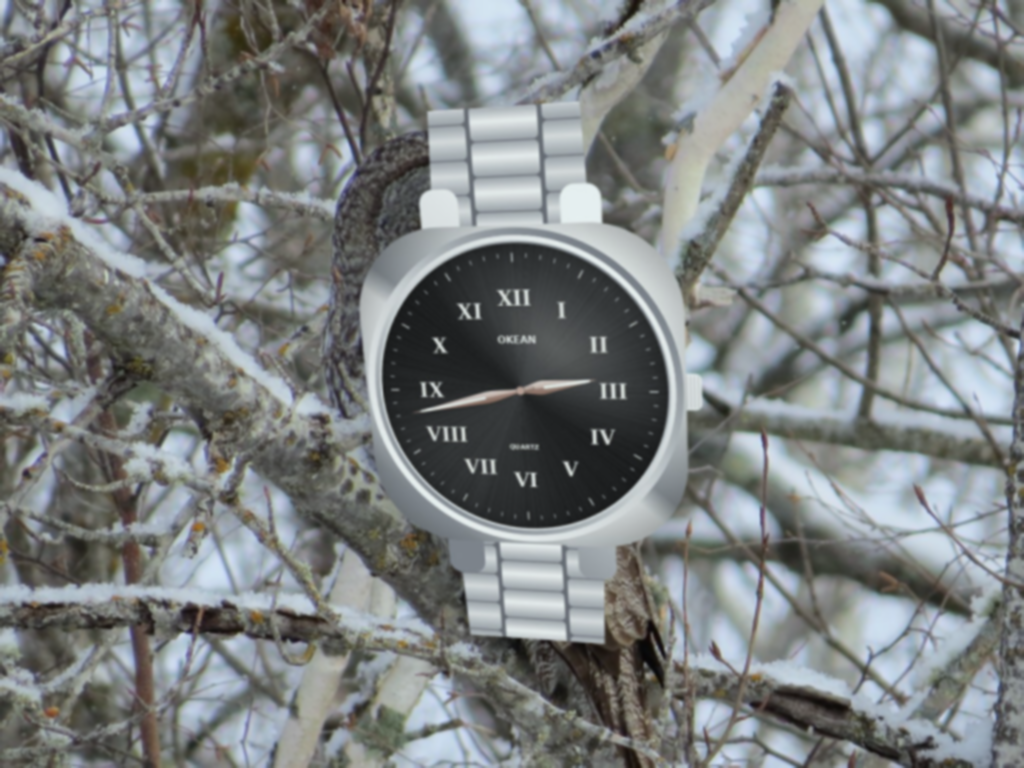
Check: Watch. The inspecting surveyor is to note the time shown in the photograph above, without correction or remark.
2:43
